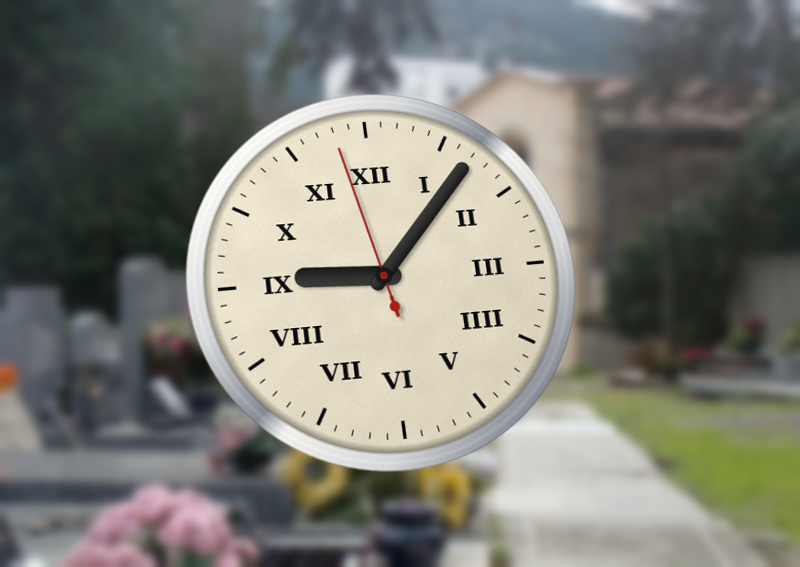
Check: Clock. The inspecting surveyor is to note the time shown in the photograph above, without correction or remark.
9:06:58
